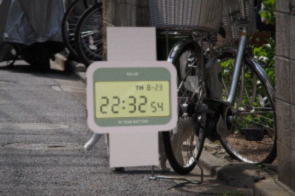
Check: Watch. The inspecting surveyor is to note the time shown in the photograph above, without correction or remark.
22:32:54
